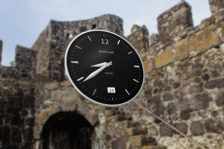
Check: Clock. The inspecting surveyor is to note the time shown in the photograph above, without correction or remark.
8:39
